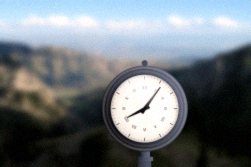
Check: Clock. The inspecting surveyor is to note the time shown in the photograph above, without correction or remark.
8:06
